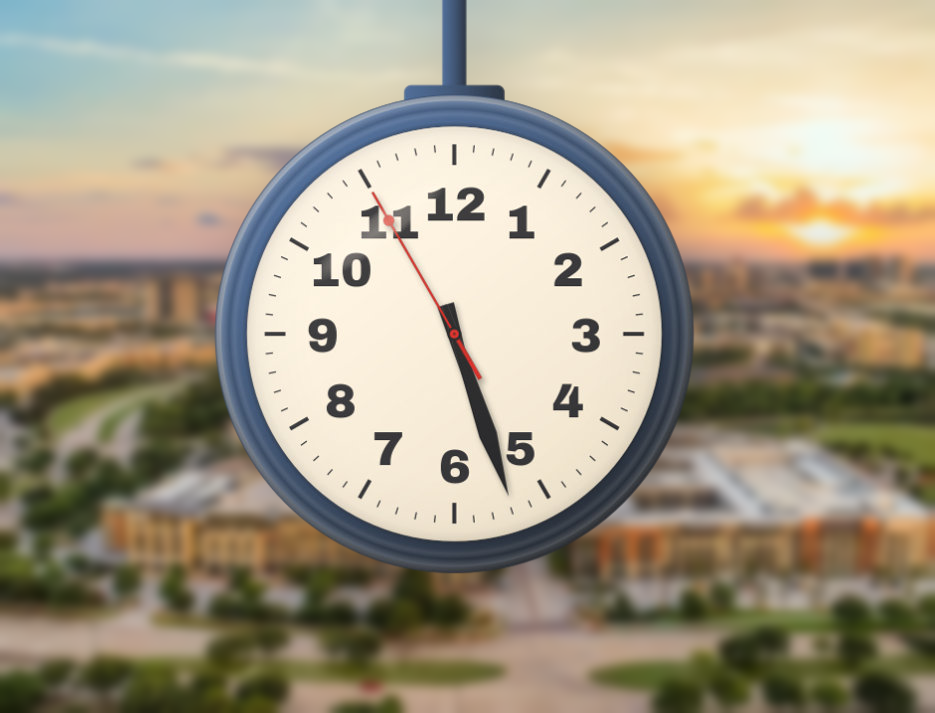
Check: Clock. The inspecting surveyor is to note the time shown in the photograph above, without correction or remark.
5:26:55
